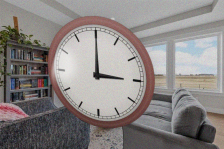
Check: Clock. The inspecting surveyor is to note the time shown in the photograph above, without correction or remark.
3:00
